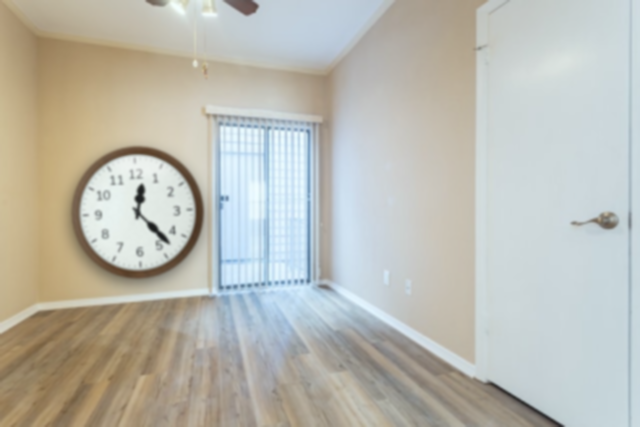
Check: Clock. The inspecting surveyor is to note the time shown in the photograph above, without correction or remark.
12:23
